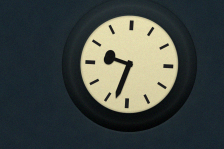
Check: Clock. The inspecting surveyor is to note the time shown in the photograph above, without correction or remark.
9:33
